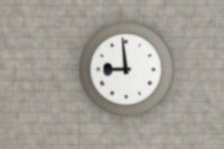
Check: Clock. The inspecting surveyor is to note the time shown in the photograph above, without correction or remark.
8:59
